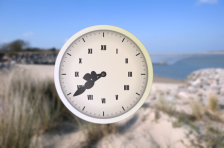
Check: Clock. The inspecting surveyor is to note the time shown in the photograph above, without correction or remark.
8:39
